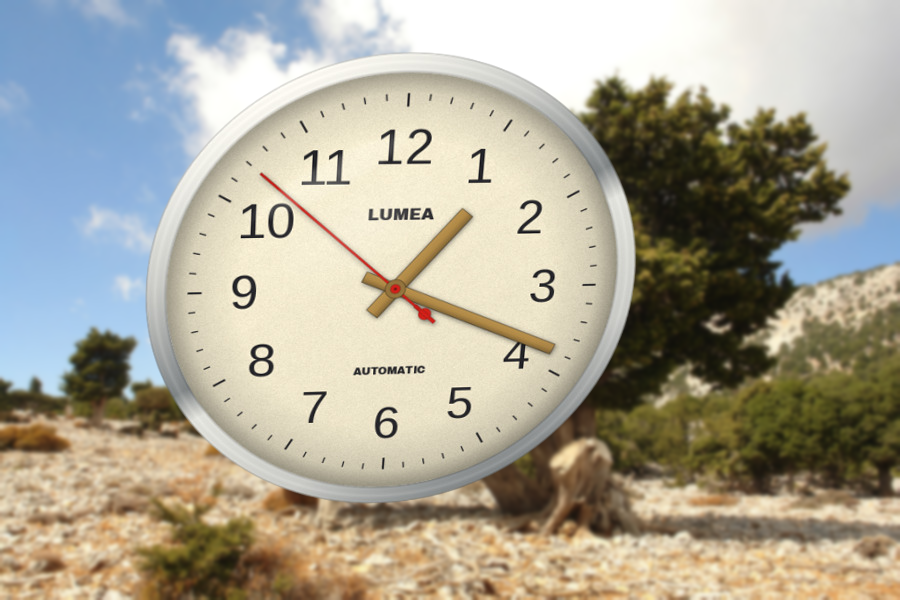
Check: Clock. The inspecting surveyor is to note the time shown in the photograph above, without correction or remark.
1:18:52
